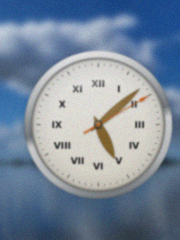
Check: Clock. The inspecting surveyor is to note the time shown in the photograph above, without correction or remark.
5:08:10
